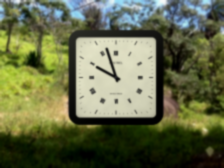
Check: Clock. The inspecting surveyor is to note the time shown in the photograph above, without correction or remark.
9:57
